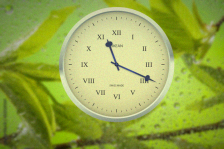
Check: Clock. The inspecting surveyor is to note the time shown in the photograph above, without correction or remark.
11:19
